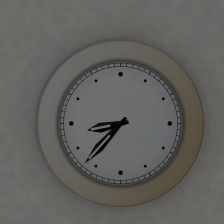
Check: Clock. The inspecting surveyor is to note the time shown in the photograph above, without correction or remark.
8:37
